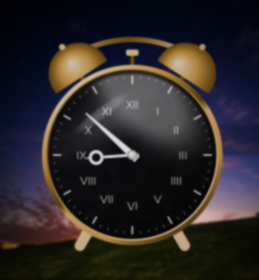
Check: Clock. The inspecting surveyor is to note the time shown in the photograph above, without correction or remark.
8:52
